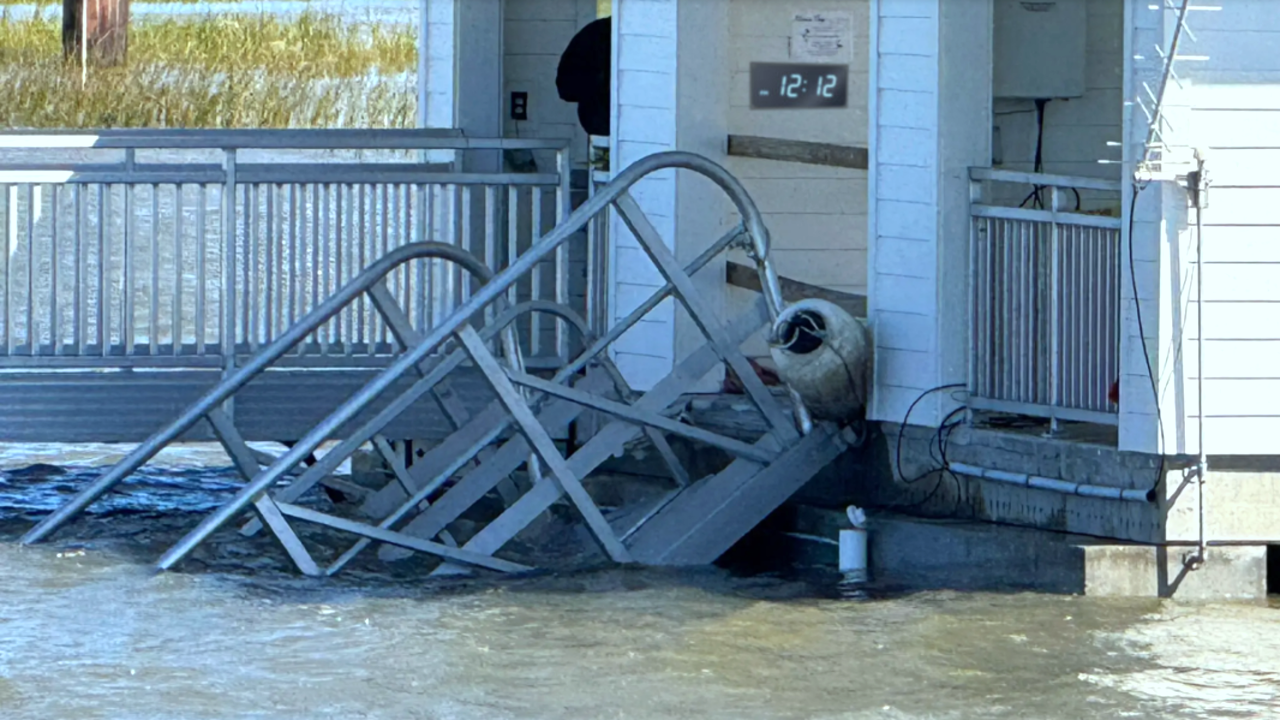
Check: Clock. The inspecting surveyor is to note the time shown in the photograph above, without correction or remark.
12:12
